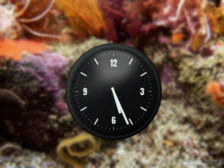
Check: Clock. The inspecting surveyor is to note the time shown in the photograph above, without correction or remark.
5:26
